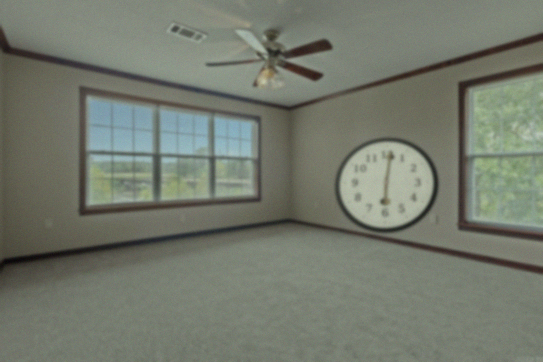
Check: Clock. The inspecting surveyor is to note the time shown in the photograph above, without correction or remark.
6:01
